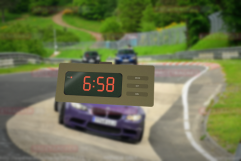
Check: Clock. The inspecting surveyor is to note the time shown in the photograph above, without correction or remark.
6:58
